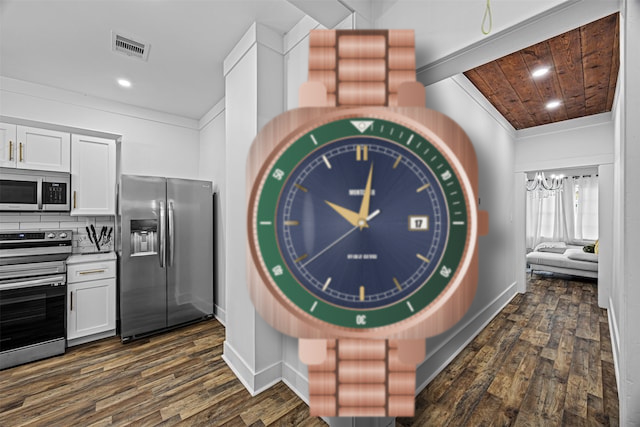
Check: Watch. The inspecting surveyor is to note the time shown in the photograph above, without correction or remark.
10:01:39
